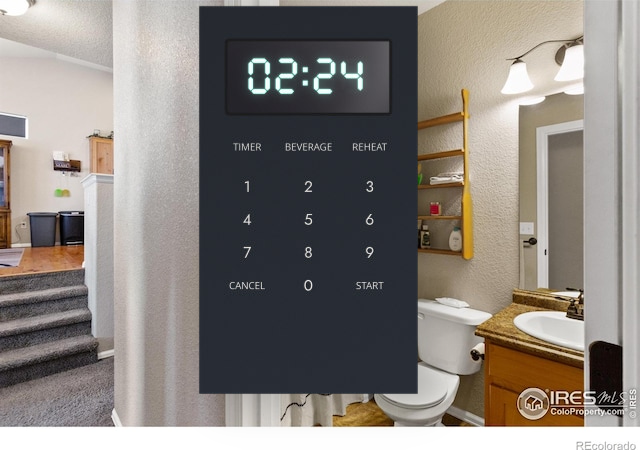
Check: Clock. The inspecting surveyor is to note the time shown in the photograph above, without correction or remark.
2:24
